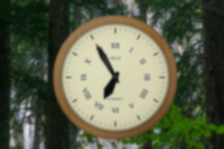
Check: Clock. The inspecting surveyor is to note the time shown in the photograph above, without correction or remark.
6:55
